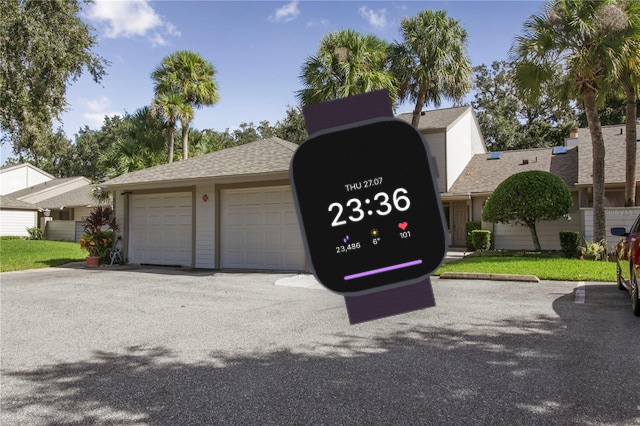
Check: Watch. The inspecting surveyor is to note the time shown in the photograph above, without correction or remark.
23:36
